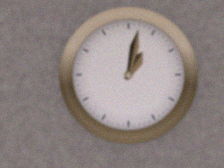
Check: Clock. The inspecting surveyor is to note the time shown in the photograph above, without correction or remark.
1:02
